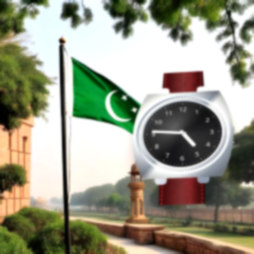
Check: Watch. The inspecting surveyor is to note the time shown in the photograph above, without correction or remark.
4:46
